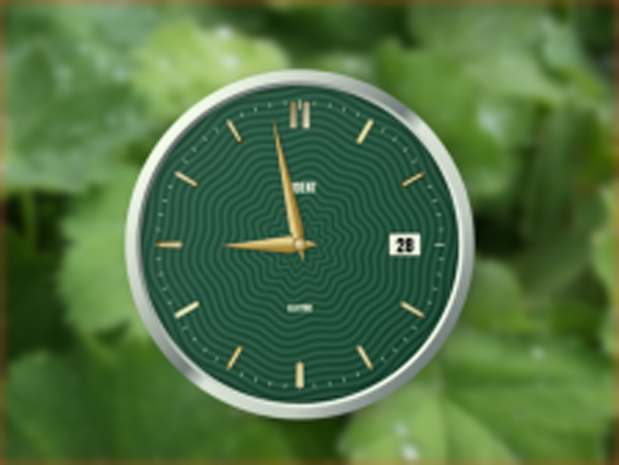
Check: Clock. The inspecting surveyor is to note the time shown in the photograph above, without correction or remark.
8:58
